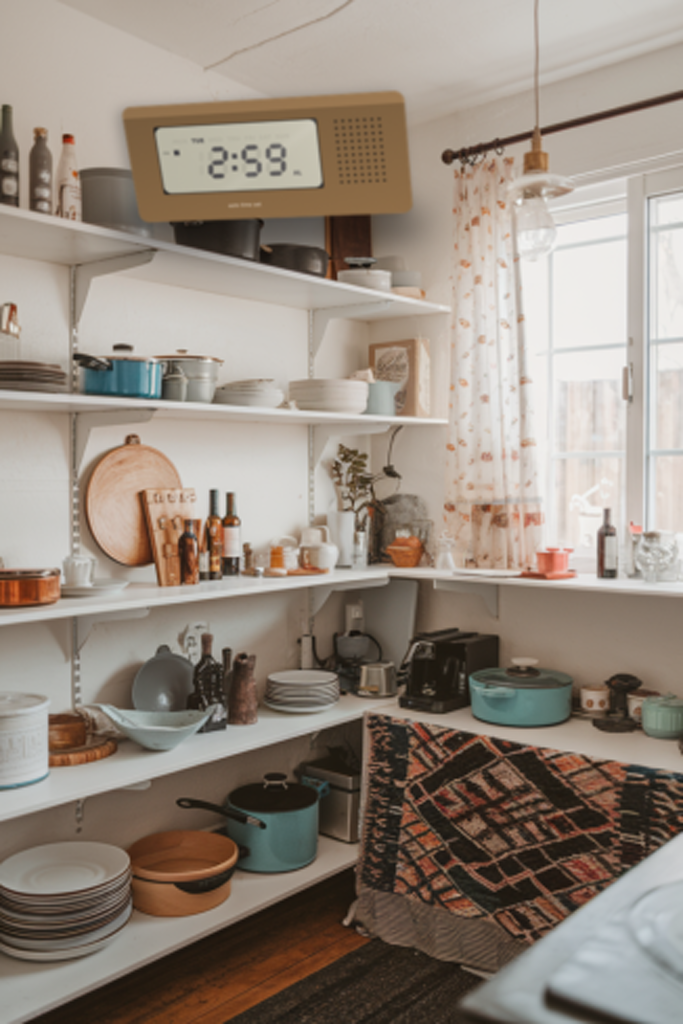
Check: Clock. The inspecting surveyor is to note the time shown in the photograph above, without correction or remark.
2:59
